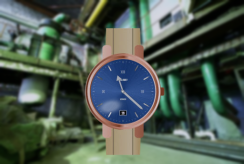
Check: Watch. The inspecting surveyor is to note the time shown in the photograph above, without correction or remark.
11:22
